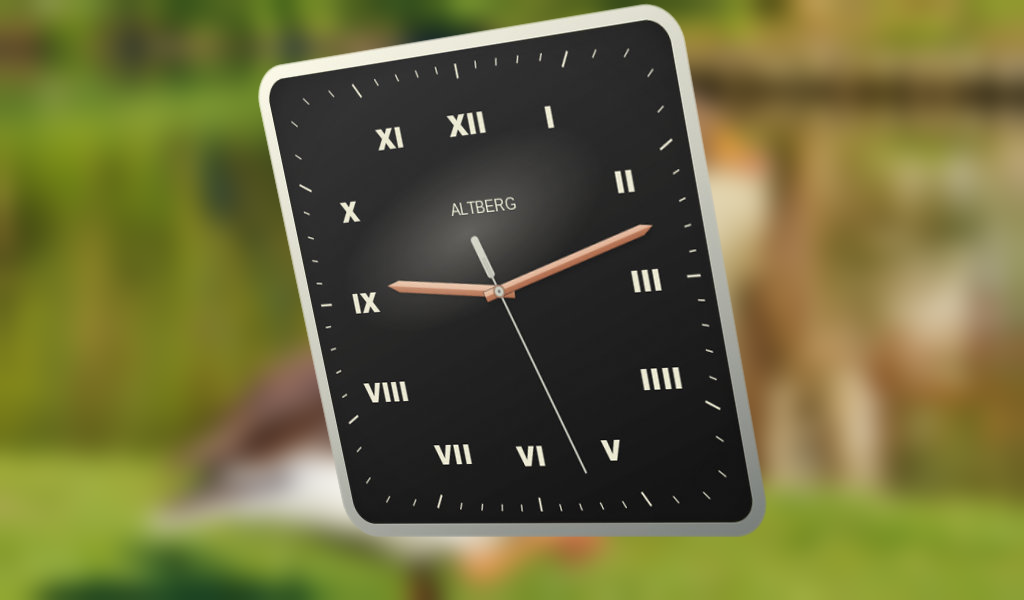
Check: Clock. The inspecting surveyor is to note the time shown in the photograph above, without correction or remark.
9:12:27
